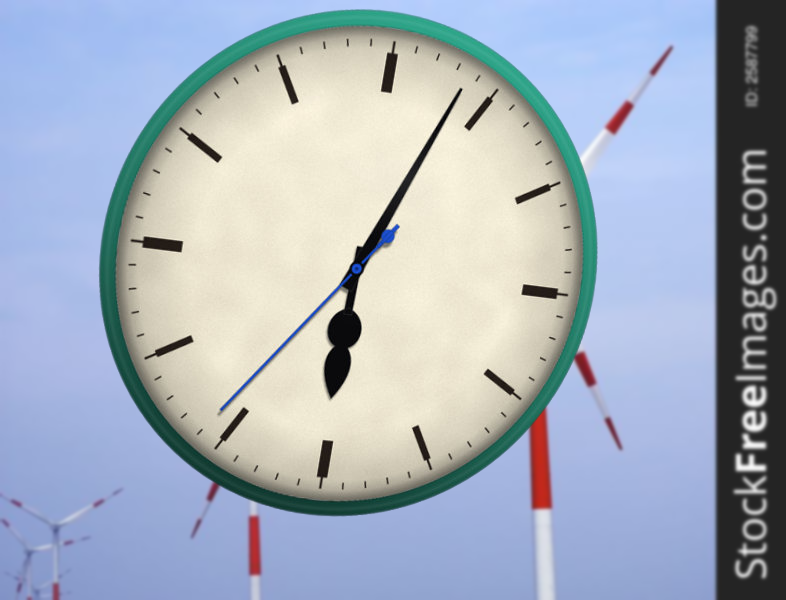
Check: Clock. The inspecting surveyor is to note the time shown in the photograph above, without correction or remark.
6:03:36
